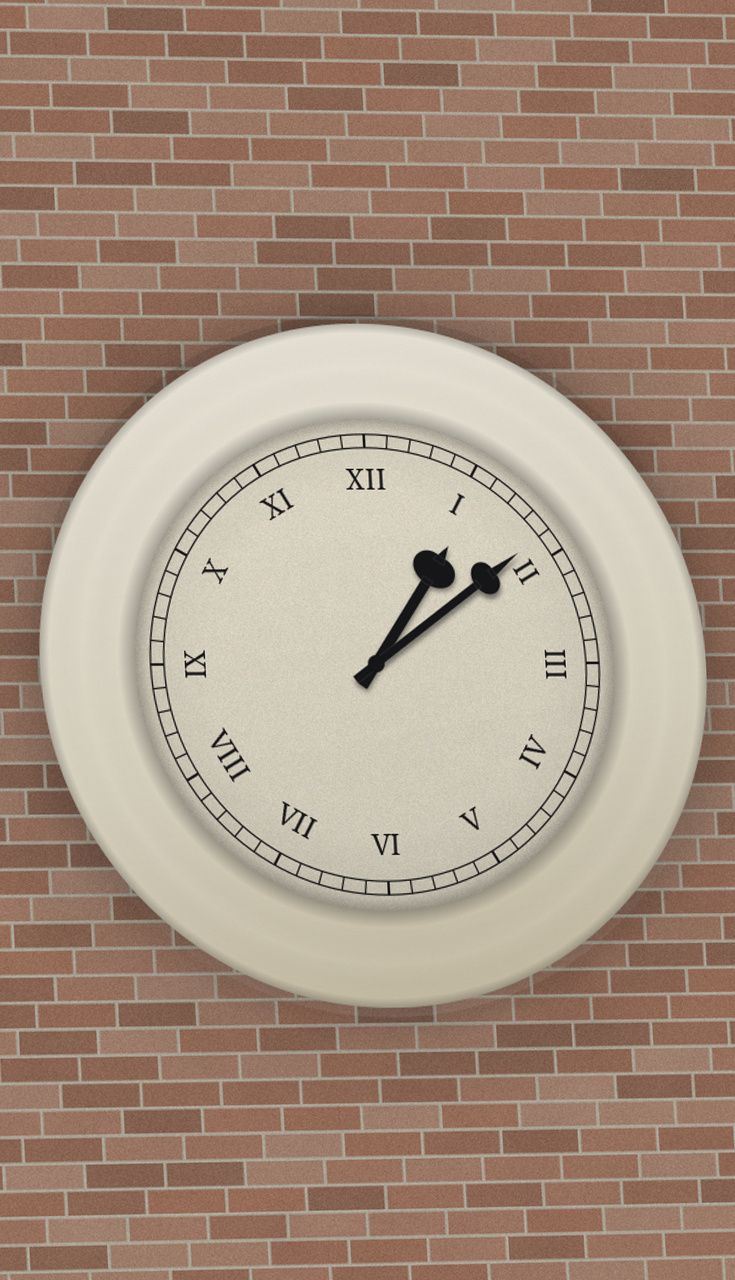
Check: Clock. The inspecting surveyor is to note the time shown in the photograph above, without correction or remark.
1:09
